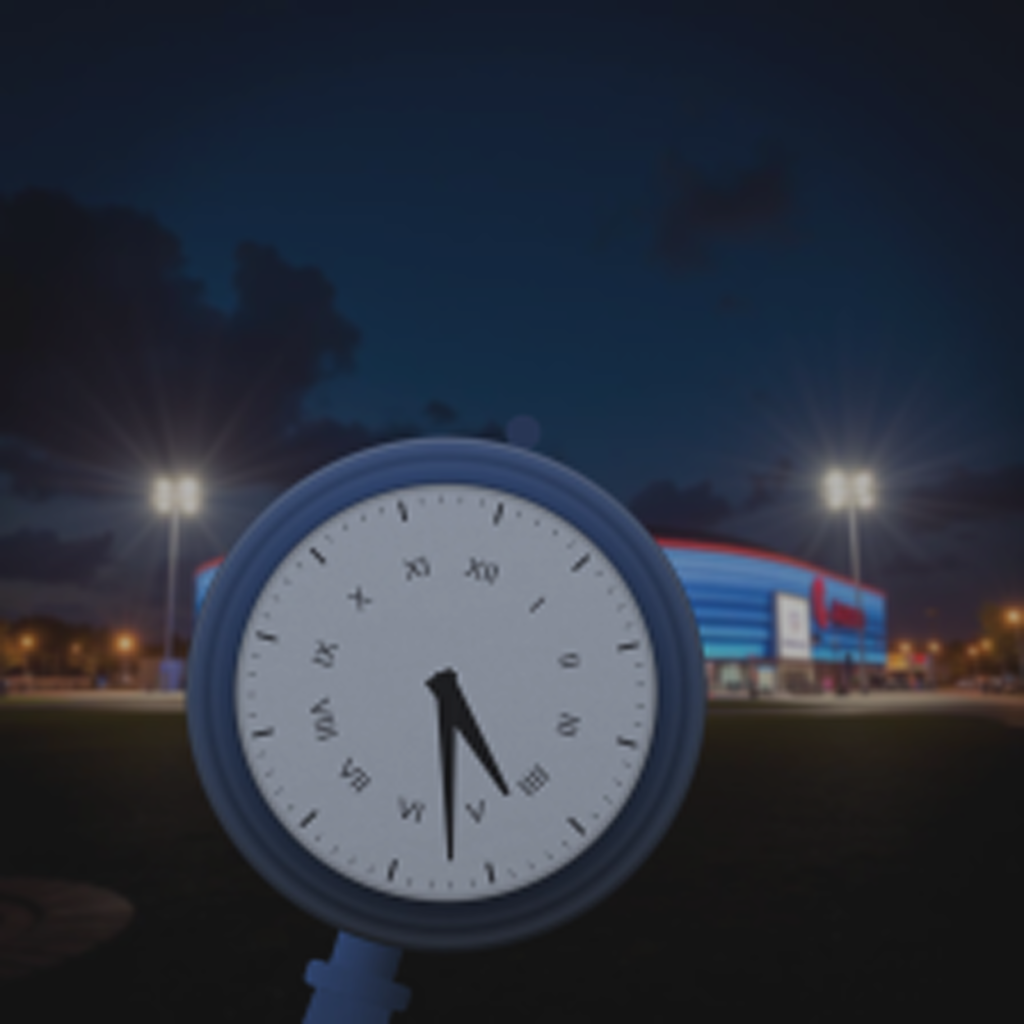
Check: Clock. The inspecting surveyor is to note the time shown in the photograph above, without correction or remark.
4:27
